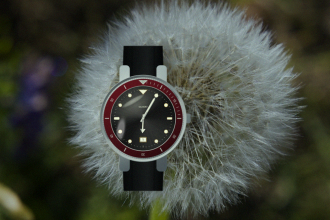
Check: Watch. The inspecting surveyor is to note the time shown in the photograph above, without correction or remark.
6:05
